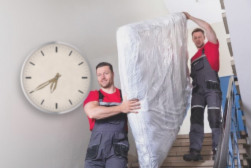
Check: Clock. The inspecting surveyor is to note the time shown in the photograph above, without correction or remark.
6:40
